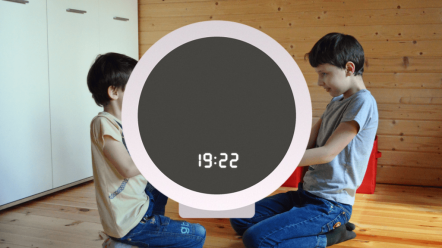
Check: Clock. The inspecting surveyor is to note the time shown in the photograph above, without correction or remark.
19:22
